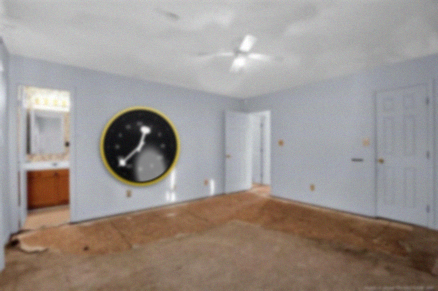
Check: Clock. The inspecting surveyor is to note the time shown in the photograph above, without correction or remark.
12:38
